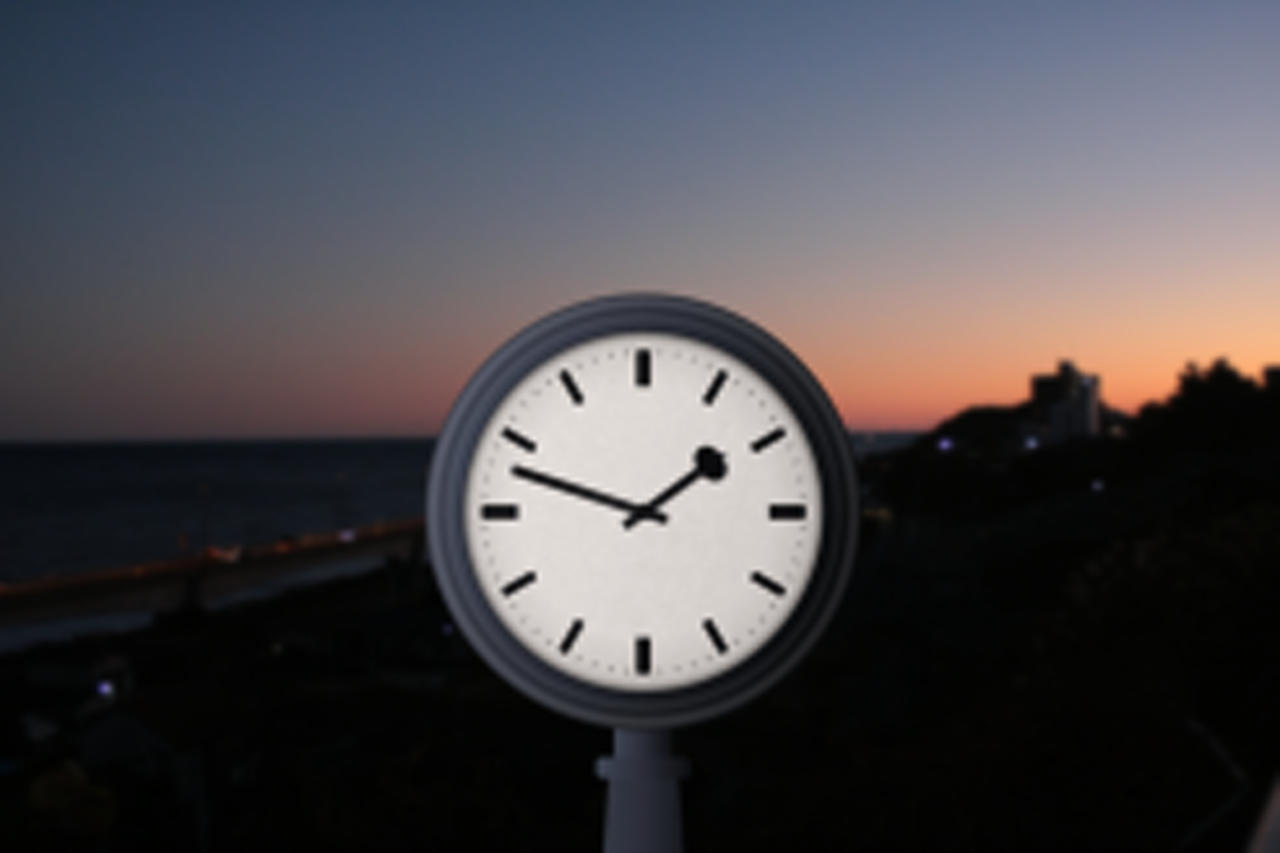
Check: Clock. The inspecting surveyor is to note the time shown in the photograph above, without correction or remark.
1:48
